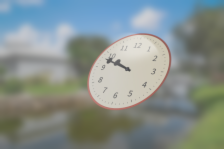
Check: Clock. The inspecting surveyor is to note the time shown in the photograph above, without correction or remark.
9:48
